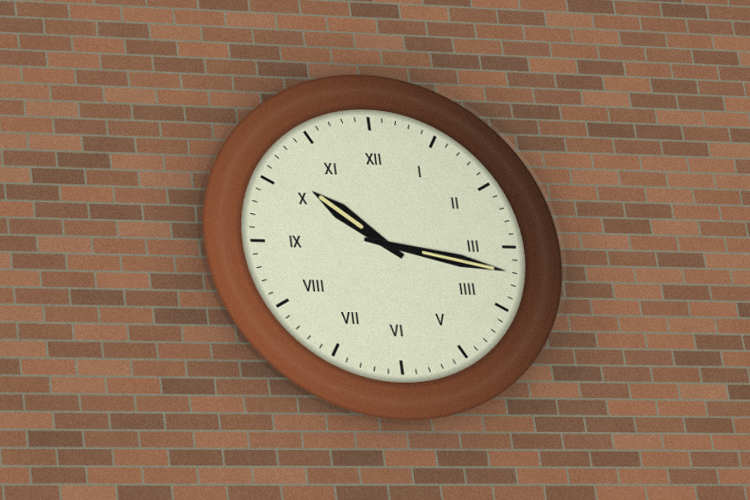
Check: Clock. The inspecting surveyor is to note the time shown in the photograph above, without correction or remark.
10:17
